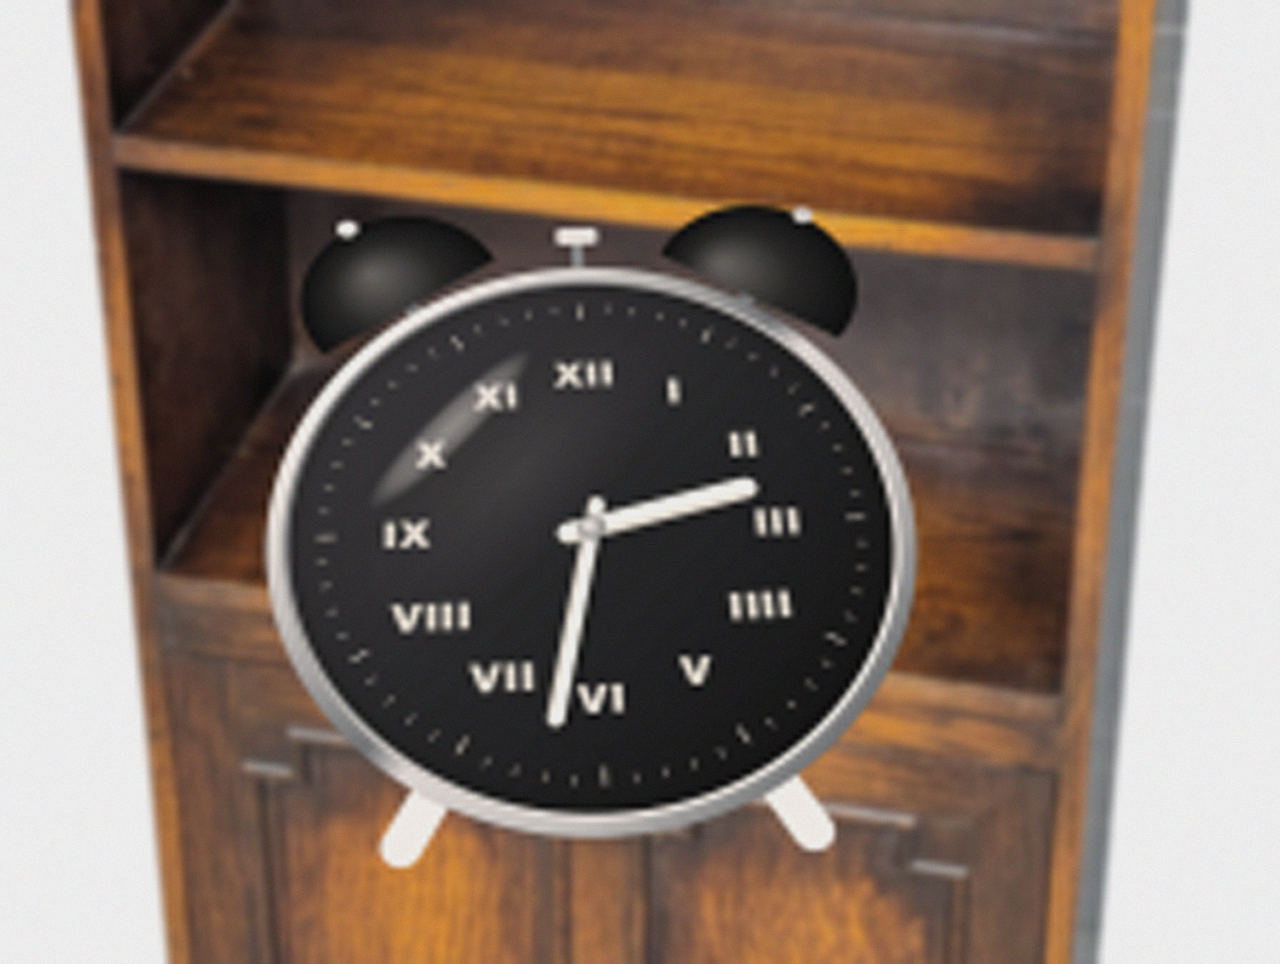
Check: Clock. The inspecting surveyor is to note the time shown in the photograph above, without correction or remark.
2:32
